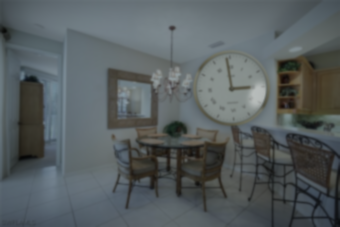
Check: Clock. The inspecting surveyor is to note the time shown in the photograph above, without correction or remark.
2:59
